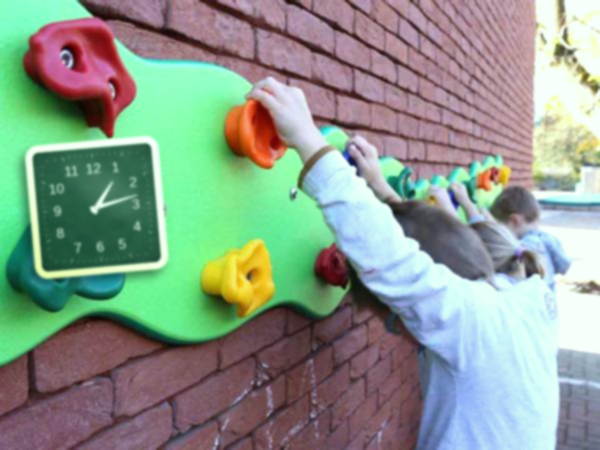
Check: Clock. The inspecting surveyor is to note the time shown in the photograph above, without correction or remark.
1:13
